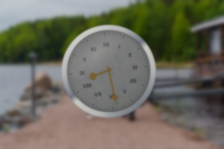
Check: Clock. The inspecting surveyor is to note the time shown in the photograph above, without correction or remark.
8:29
